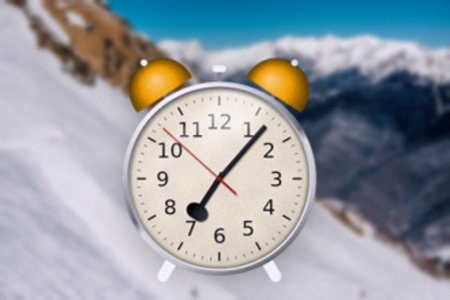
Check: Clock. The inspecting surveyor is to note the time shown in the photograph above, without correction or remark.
7:06:52
